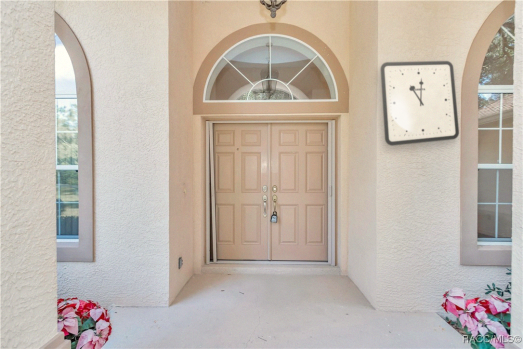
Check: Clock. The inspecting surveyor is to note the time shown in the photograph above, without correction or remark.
11:01
